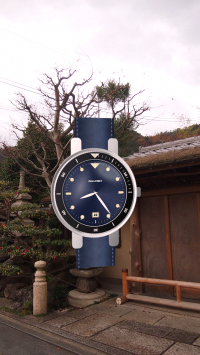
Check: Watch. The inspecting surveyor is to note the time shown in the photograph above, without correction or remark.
8:24
